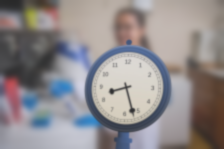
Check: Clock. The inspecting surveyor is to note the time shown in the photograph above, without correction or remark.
8:27
